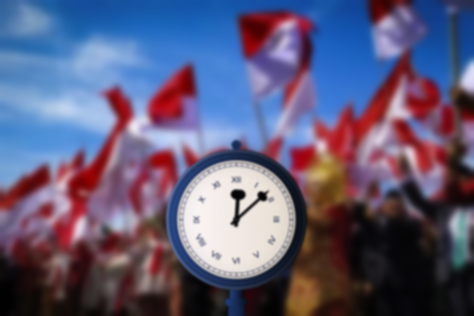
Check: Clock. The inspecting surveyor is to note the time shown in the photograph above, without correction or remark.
12:08
